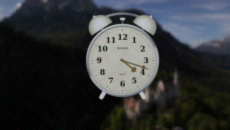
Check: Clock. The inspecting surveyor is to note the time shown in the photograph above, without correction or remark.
4:18
